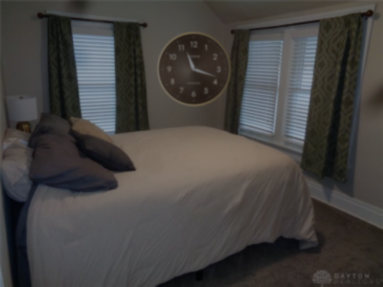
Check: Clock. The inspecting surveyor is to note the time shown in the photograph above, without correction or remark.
11:18
